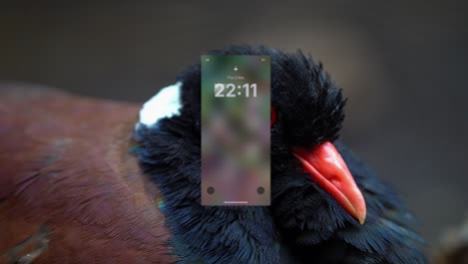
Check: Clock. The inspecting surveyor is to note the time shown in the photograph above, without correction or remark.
22:11
